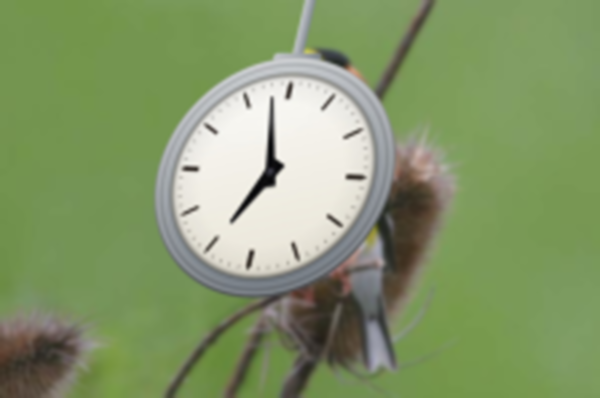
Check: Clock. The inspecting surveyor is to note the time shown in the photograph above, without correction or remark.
6:58
